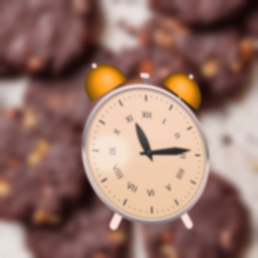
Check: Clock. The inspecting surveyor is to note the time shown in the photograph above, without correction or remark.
11:14
